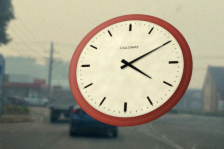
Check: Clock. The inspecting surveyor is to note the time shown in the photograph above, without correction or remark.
4:10
